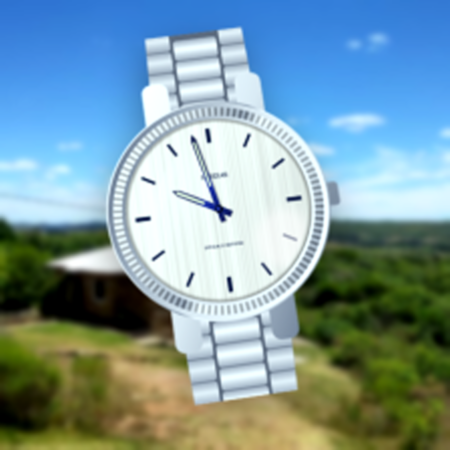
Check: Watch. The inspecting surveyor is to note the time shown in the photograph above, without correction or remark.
9:58
